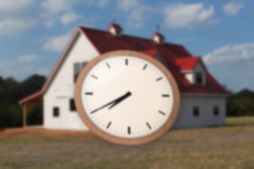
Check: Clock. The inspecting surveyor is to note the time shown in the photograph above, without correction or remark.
7:40
